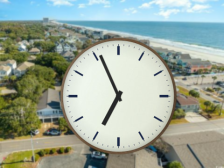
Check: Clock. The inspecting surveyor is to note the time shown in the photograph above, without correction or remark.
6:56
